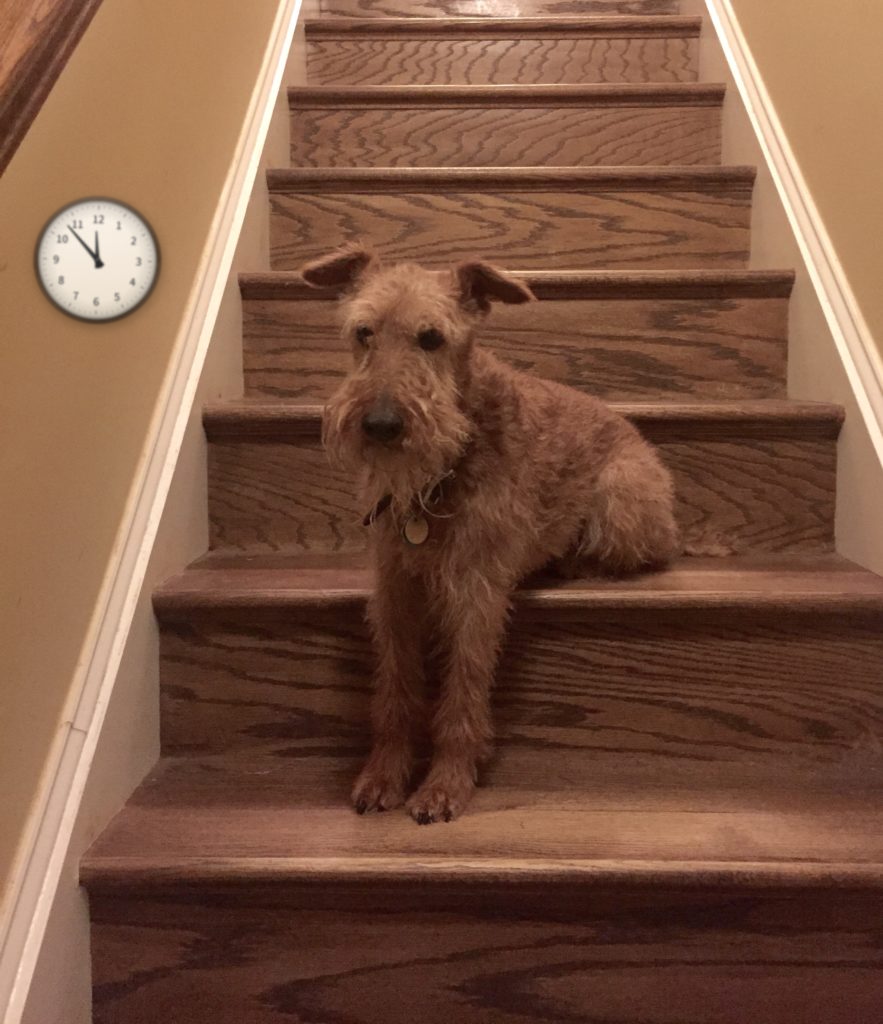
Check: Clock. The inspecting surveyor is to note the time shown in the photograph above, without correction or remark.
11:53
